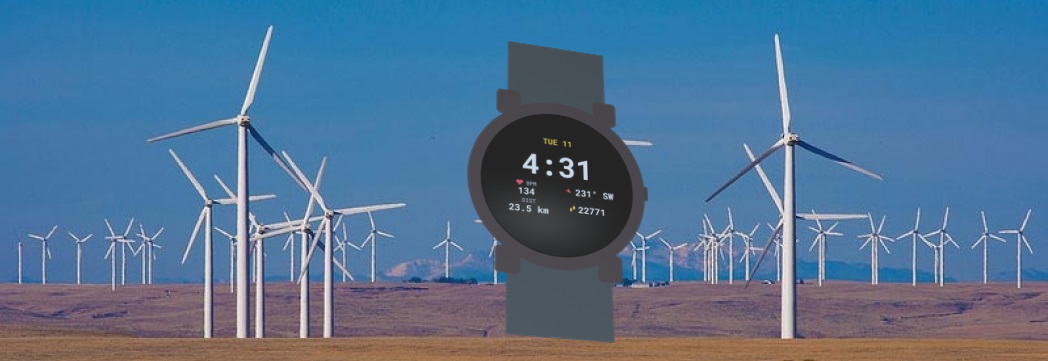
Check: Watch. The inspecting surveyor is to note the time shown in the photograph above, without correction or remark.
4:31
